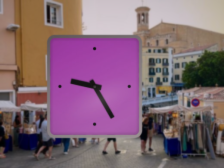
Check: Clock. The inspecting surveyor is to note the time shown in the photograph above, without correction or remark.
9:25
